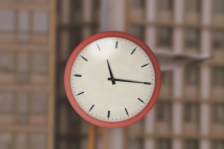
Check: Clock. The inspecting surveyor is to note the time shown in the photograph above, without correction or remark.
11:15
